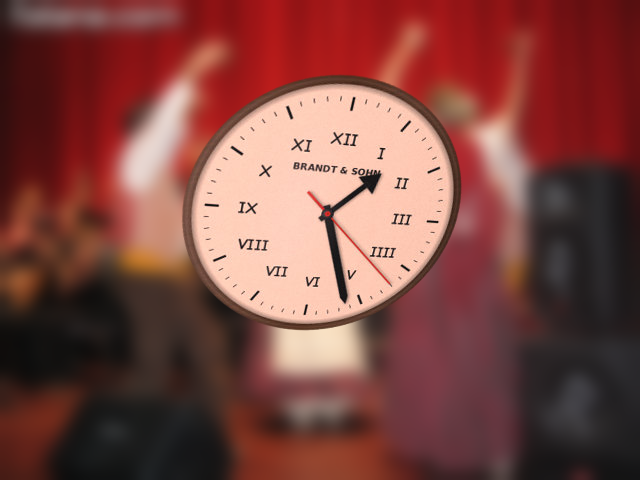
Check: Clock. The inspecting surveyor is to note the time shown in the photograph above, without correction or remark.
1:26:22
